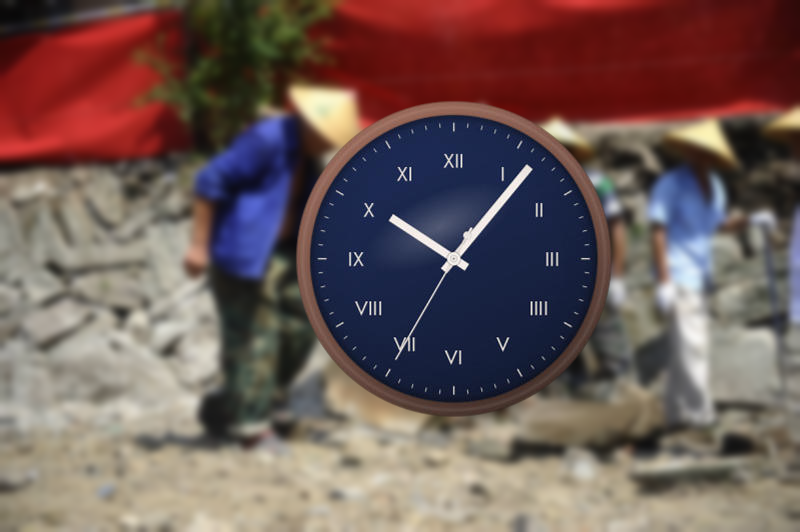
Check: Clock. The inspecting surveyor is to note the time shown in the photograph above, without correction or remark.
10:06:35
